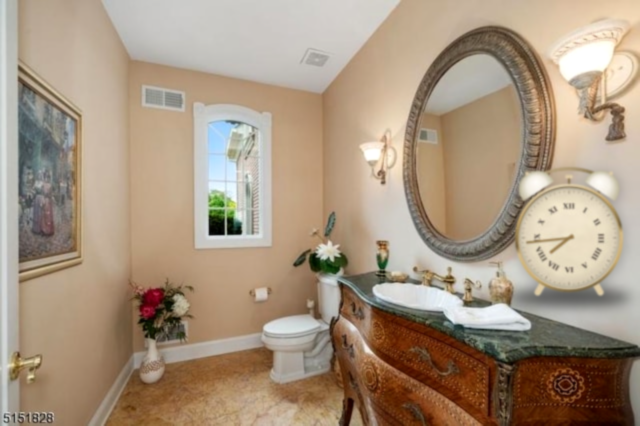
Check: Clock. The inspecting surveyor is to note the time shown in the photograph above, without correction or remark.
7:44
